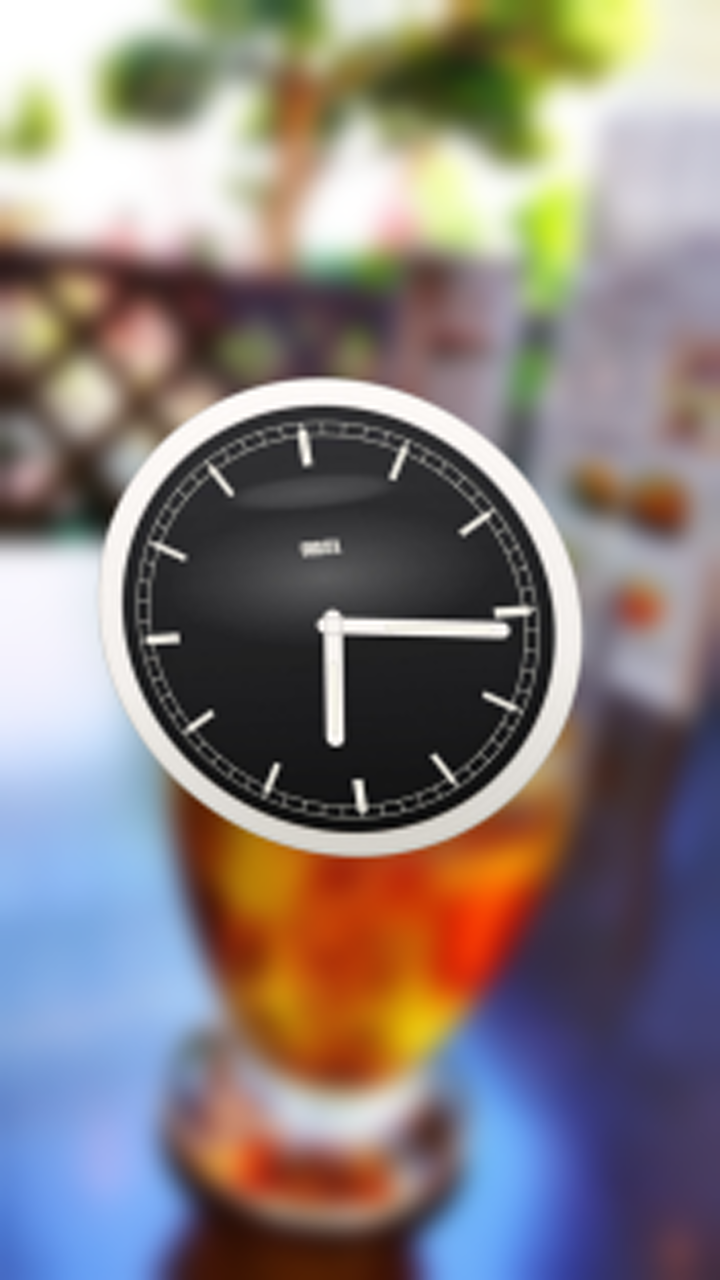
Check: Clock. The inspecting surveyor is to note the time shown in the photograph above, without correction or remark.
6:16
